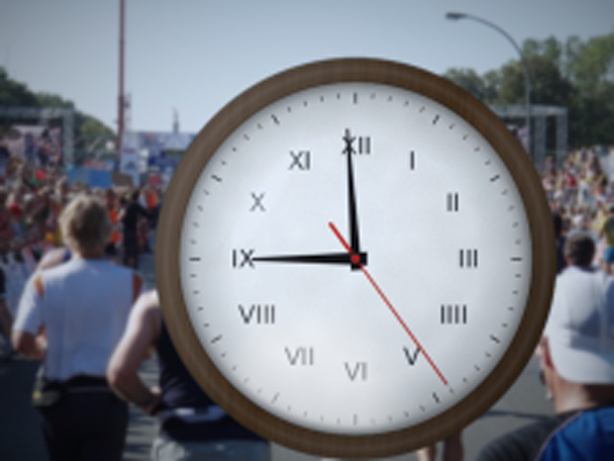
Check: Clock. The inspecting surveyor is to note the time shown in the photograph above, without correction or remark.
8:59:24
